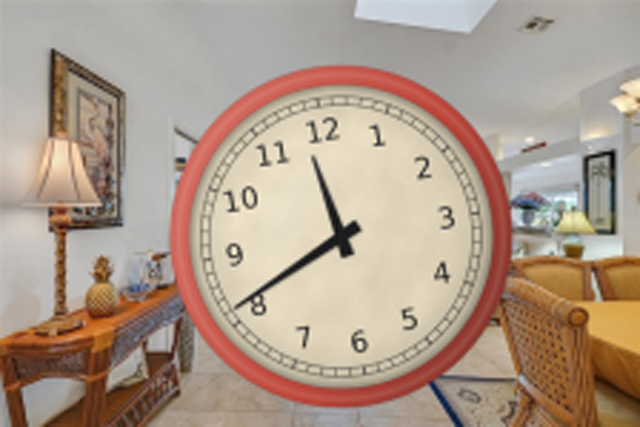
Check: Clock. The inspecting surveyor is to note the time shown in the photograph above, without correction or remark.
11:41
